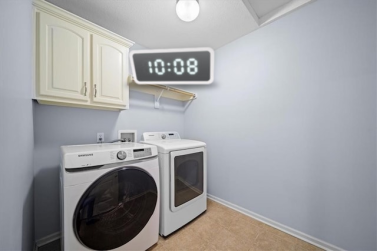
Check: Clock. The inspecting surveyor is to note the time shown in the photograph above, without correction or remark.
10:08
